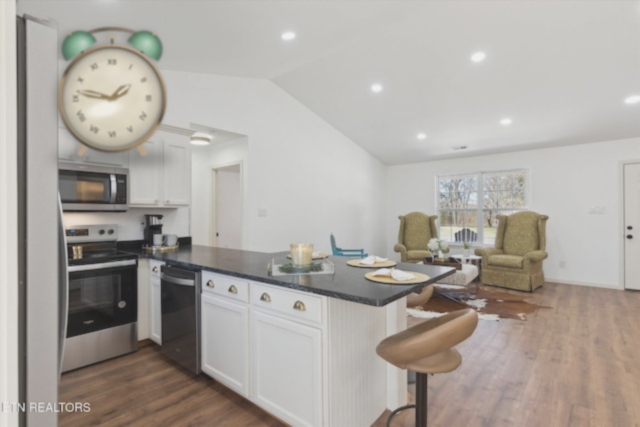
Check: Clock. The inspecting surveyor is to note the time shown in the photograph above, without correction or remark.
1:47
